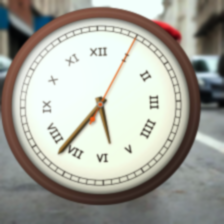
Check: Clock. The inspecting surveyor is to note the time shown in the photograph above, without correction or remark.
5:37:05
